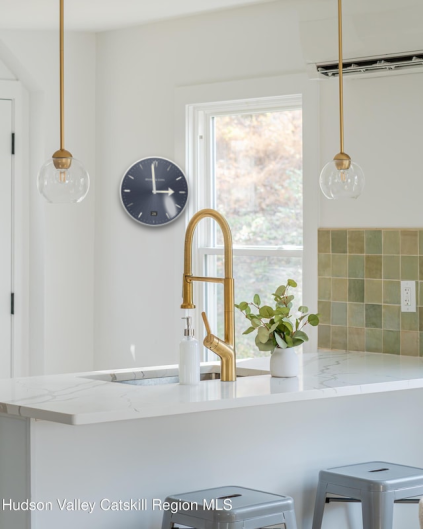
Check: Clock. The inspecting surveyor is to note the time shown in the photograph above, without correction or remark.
2:59
